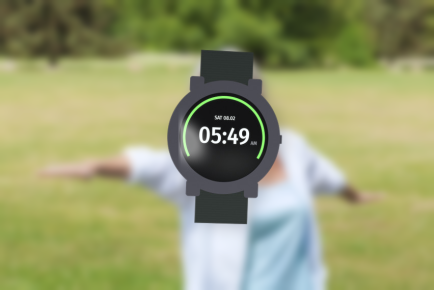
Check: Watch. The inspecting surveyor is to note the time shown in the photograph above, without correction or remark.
5:49
